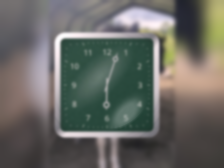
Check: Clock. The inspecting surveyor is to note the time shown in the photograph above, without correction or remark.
6:03
